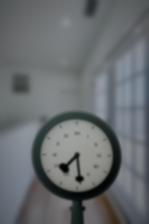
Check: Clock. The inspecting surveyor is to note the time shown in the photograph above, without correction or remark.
7:29
